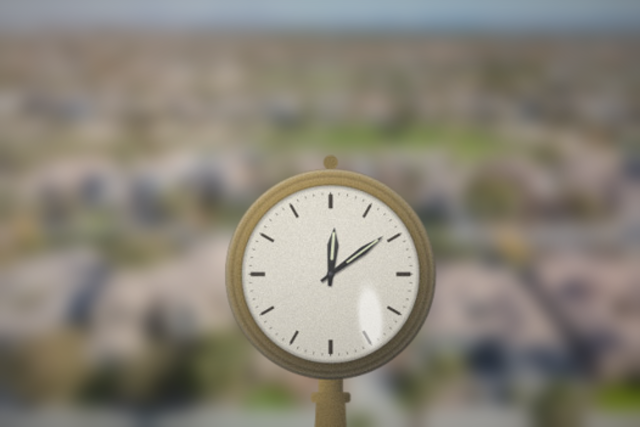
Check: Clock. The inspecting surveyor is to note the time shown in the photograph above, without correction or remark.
12:09
